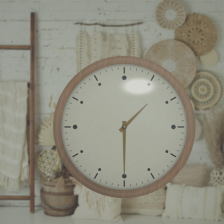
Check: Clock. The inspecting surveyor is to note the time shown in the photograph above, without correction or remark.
1:30
